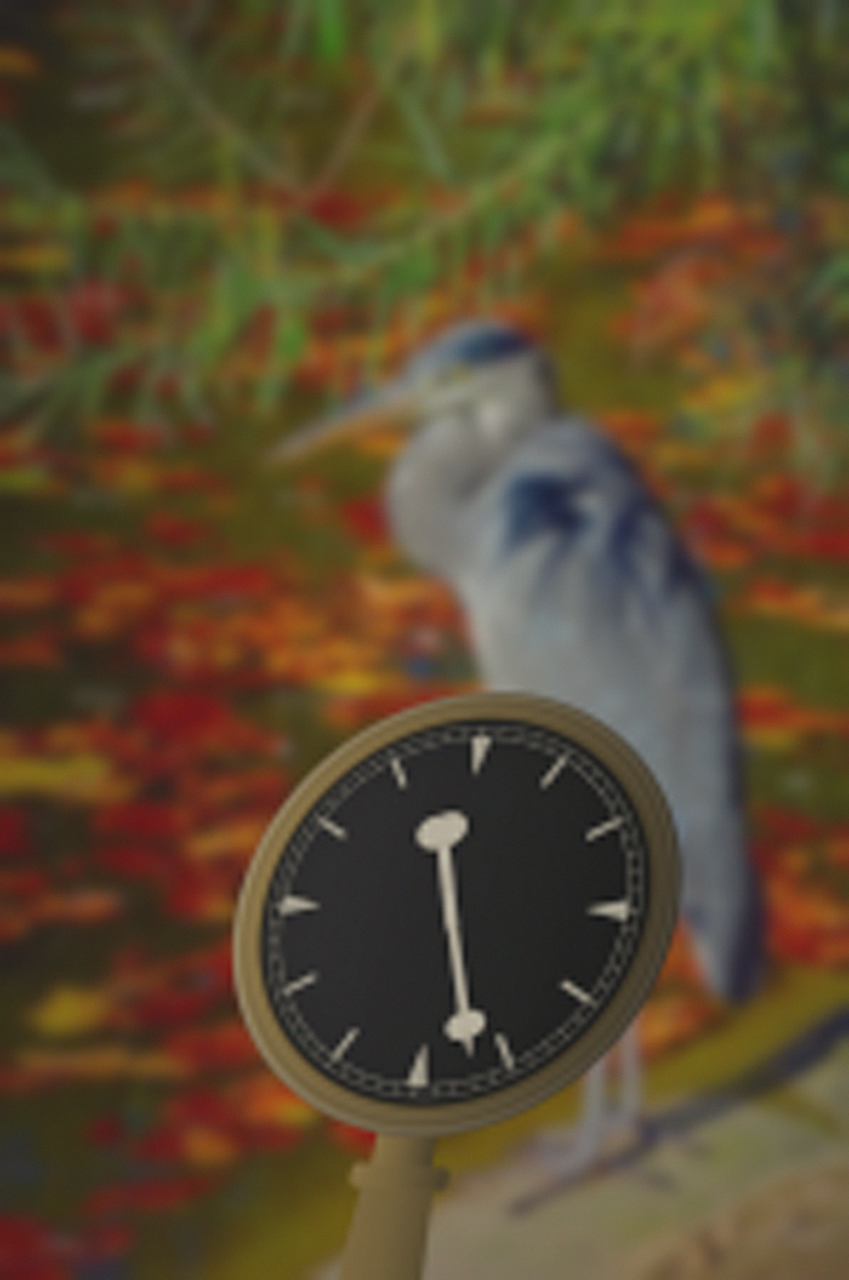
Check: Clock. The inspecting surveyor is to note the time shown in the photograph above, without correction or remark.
11:27
